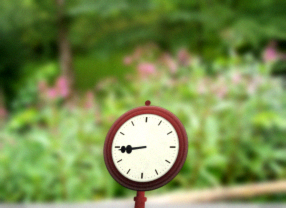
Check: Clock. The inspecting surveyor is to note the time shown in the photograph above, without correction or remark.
8:44
